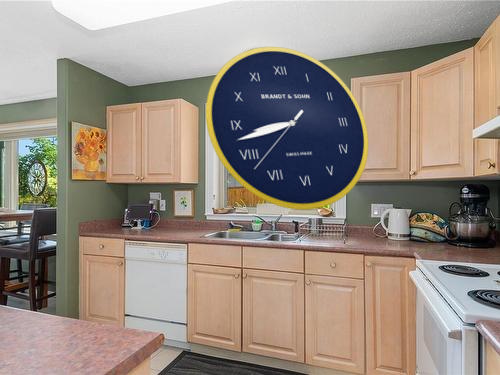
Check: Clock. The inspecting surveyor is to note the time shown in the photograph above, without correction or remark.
8:42:38
